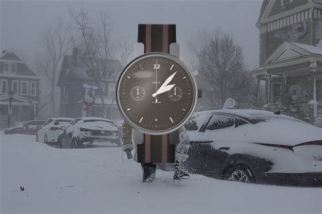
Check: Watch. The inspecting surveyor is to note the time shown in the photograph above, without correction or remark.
2:07
